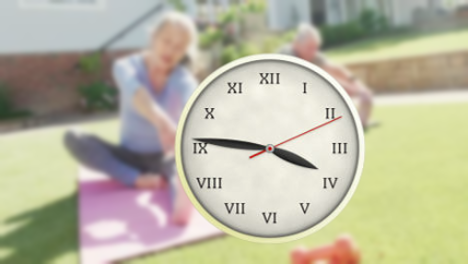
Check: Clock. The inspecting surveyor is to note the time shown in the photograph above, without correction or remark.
3:46:11
